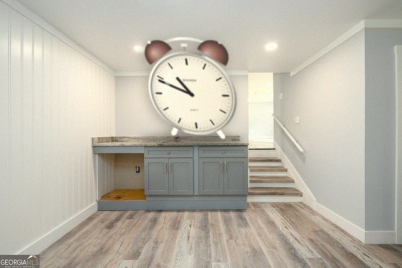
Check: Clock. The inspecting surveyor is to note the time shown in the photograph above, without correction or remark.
10:49
